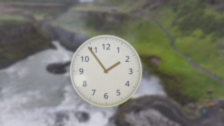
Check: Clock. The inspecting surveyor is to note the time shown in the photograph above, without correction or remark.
1:54
